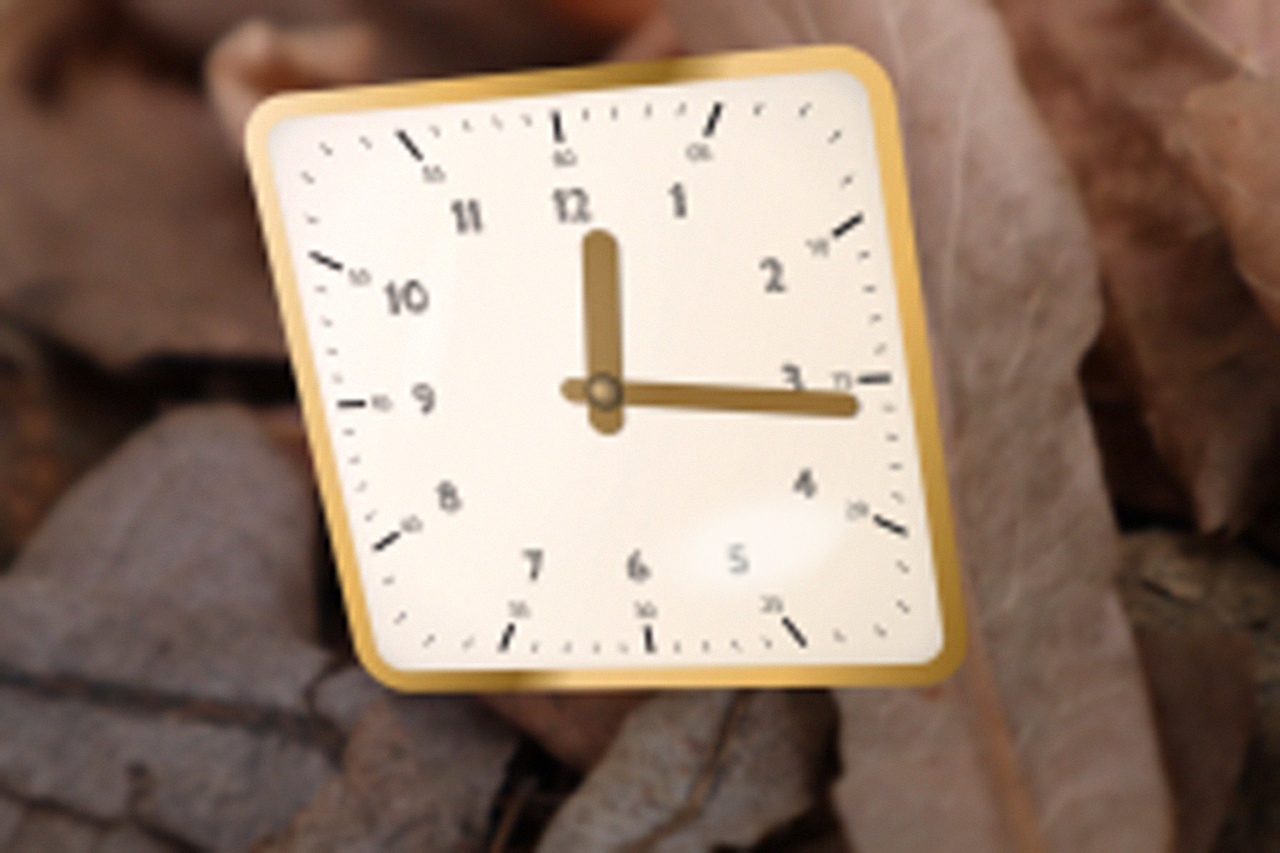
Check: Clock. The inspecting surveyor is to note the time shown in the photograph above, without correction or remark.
12:16
